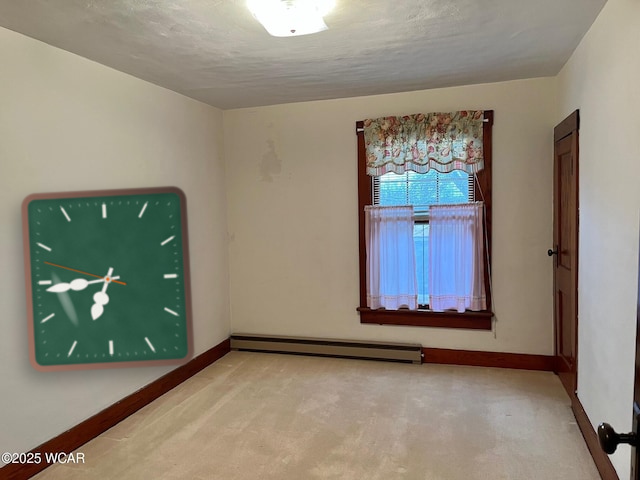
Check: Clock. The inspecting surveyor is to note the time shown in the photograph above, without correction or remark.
6:43:48
